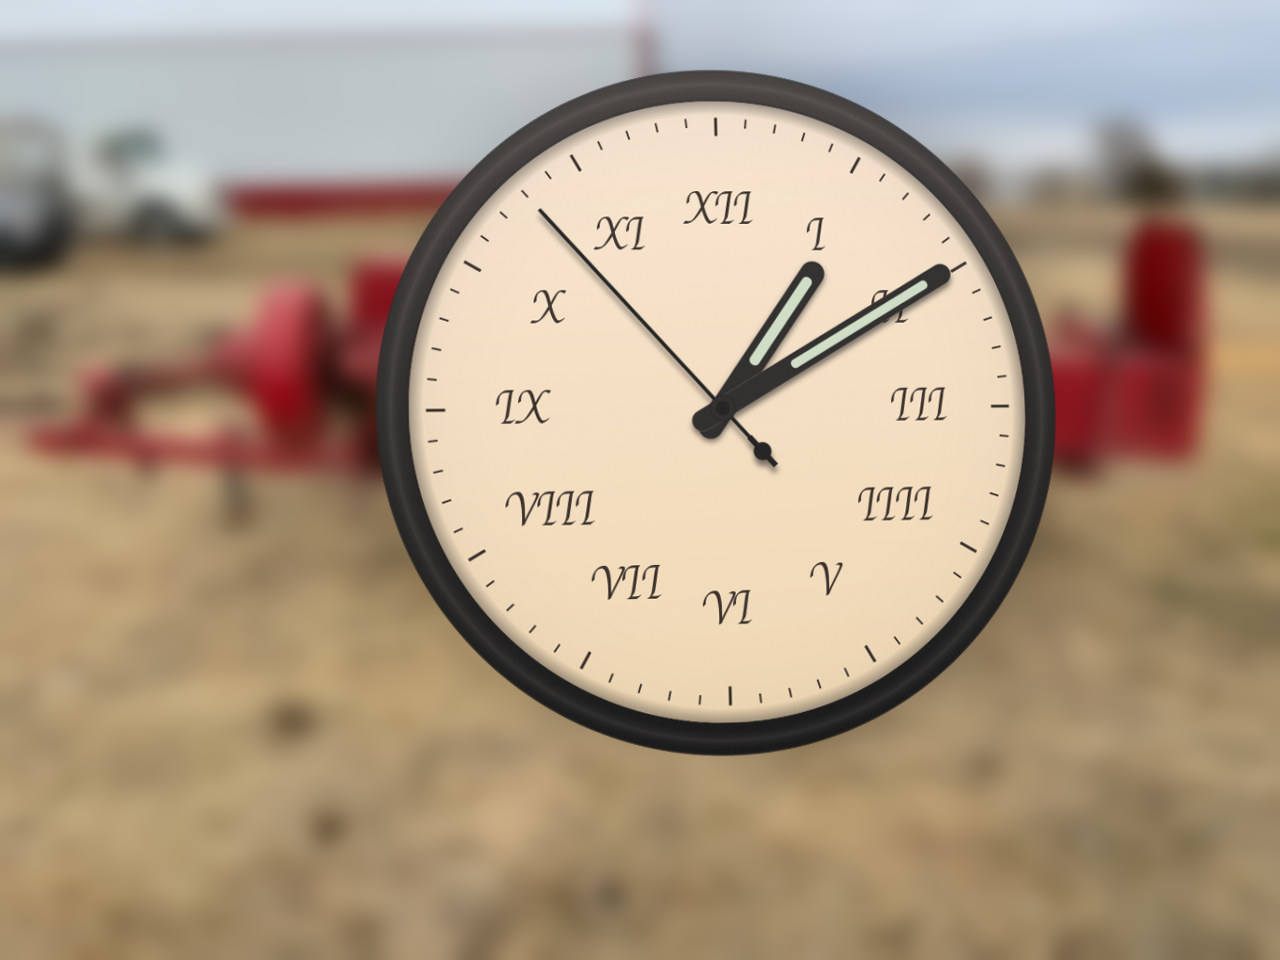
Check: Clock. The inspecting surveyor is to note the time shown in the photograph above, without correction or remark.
1:09:53
